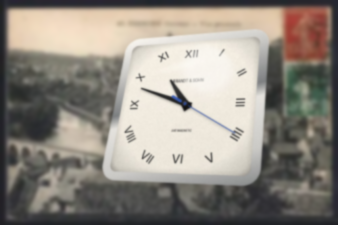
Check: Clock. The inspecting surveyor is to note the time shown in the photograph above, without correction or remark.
10:48:20
